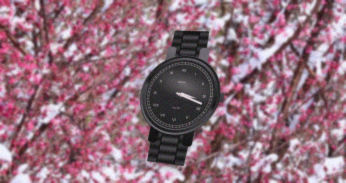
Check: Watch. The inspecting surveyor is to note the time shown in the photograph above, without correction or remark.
3:18
